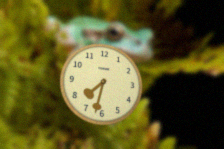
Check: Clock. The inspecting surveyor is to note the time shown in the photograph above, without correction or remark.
7:32
